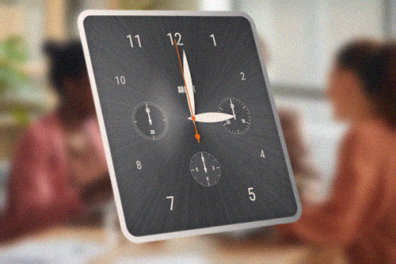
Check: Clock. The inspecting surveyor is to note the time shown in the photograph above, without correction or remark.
3:01
